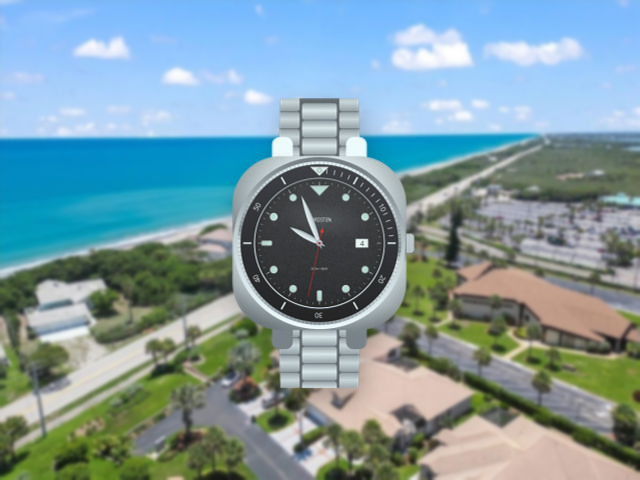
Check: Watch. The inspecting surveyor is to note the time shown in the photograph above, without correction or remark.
9:56:32
